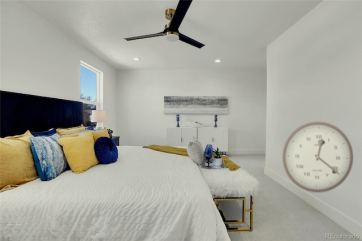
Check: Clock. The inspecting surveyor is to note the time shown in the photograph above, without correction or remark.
12:21
